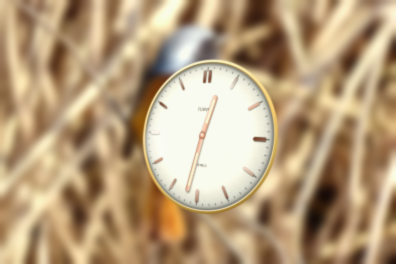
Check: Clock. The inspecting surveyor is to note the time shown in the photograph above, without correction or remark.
12:32
